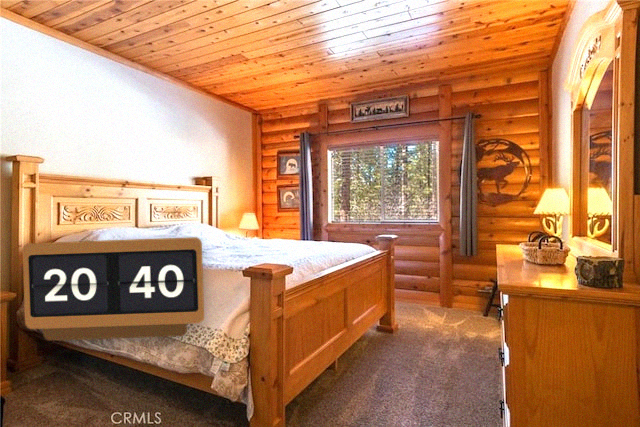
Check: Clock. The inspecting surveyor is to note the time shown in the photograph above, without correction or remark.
20:40
